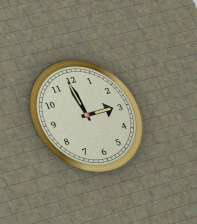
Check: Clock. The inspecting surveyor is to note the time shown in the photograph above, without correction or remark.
2:59
